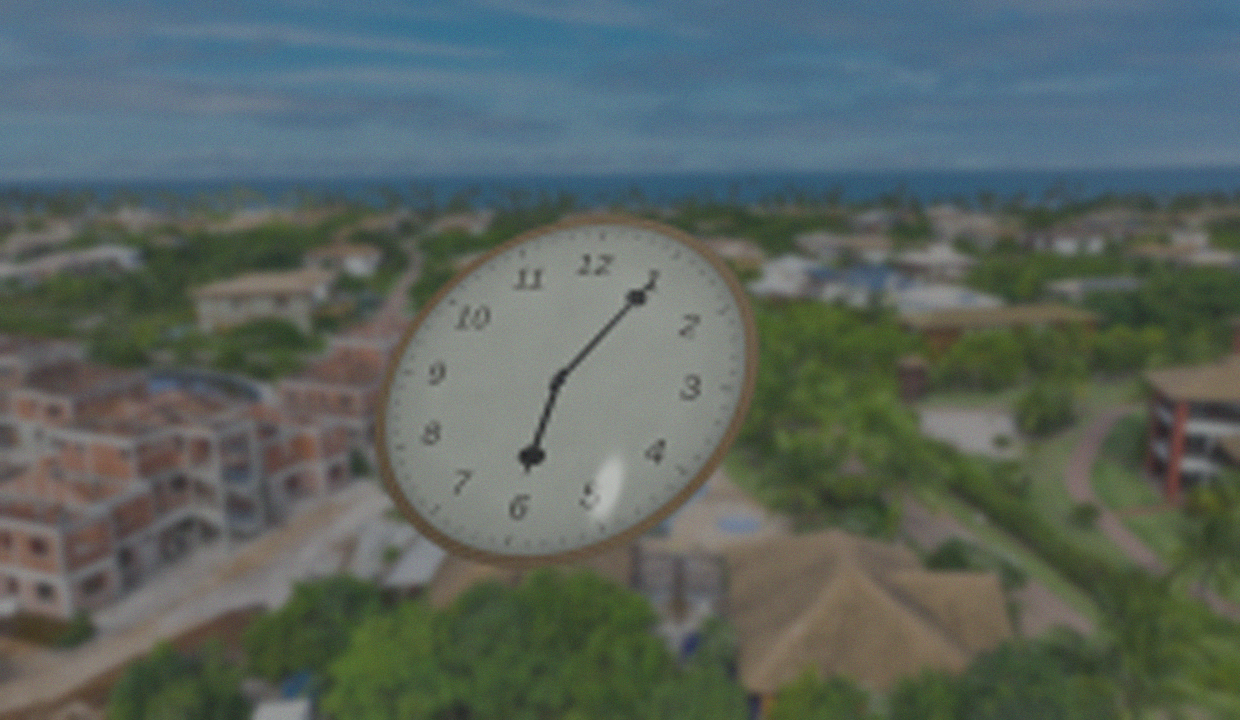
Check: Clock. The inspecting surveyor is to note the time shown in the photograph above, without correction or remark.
6:05
